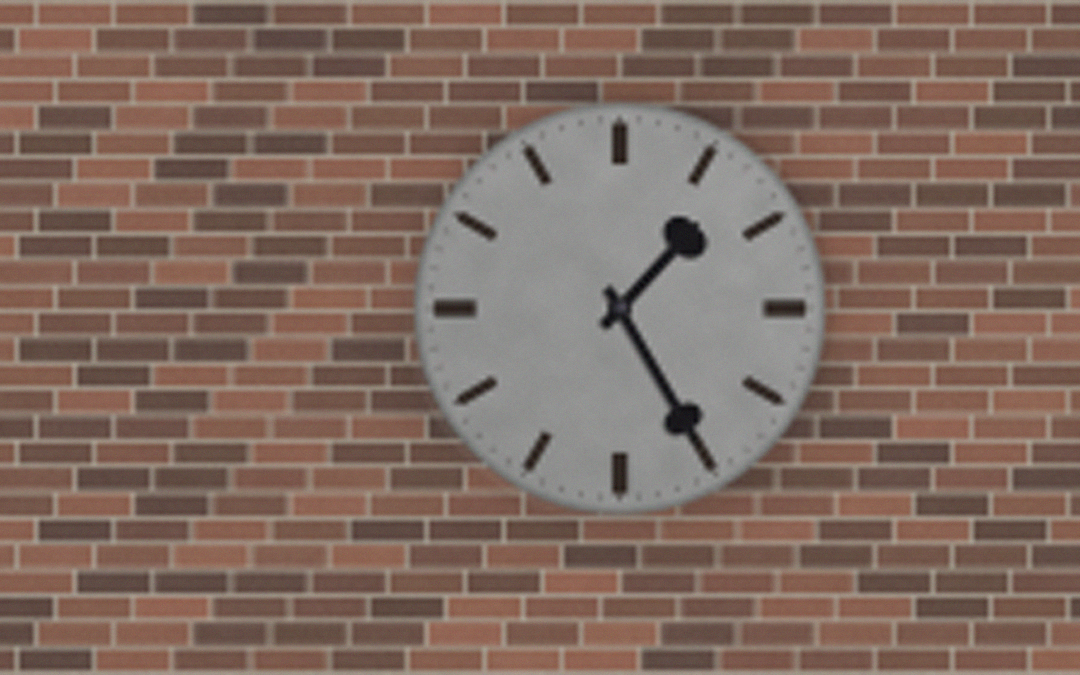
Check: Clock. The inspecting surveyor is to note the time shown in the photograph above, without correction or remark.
1:25
